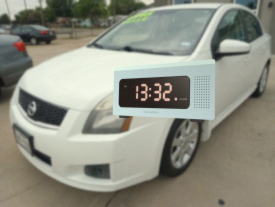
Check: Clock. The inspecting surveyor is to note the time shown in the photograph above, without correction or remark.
13:32
